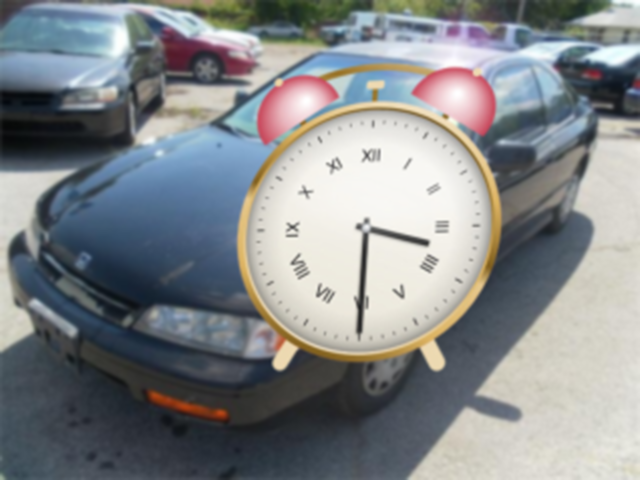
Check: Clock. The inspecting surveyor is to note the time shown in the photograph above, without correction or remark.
3:30
